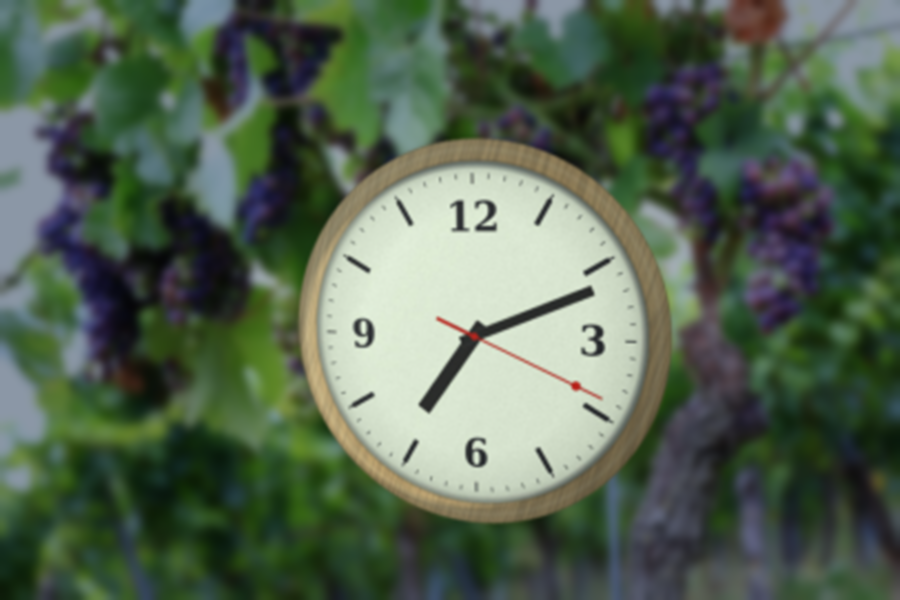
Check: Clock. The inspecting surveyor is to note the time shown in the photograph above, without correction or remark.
7:11:19
